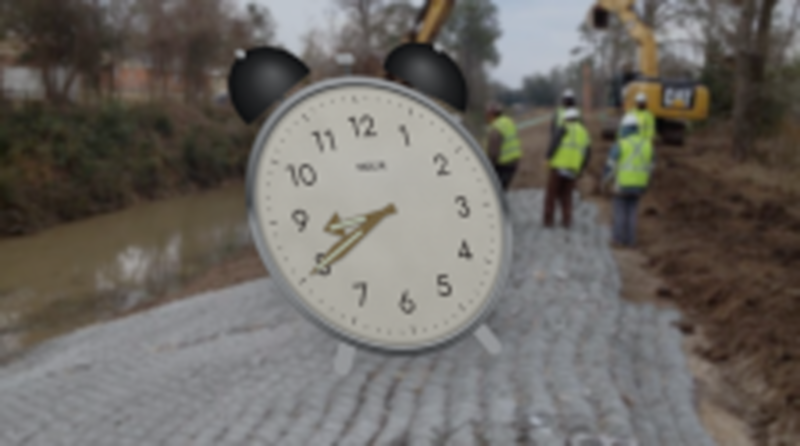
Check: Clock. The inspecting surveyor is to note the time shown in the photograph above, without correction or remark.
8:40
